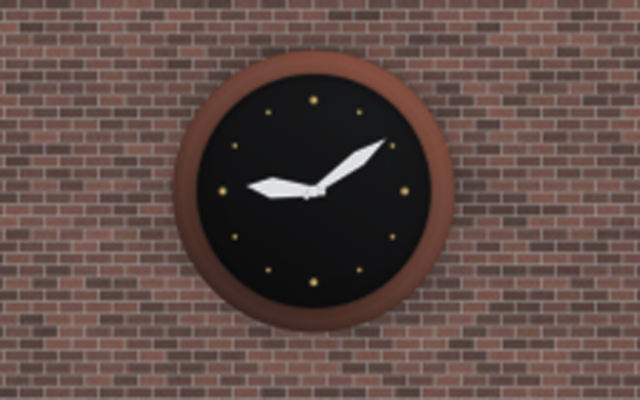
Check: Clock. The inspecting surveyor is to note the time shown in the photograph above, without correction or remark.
9:09
